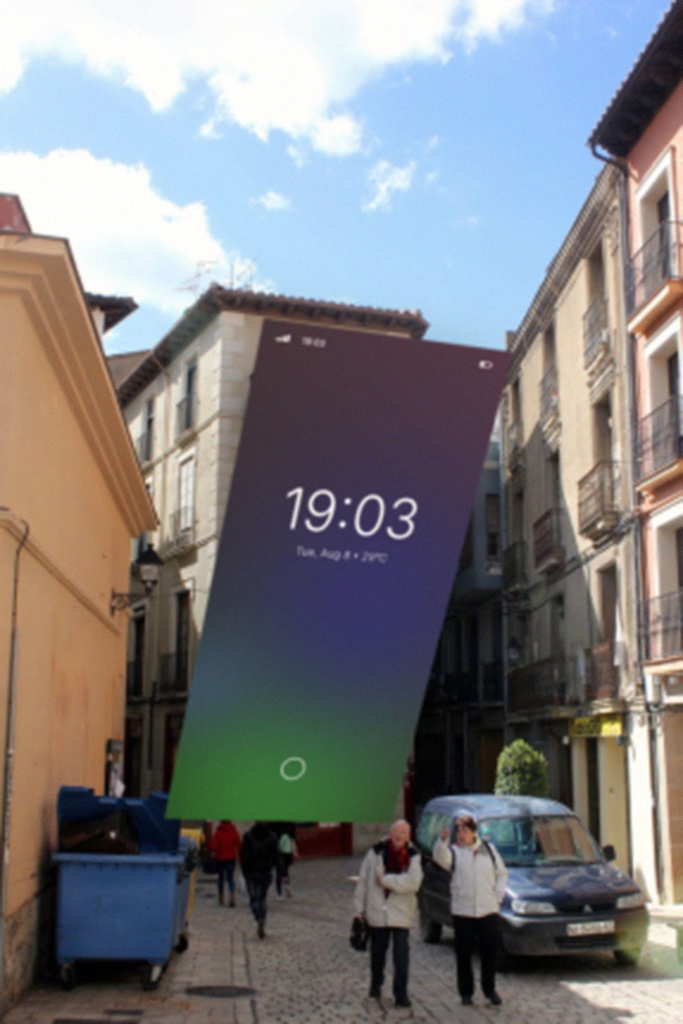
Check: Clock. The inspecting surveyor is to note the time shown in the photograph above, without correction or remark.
19:03
